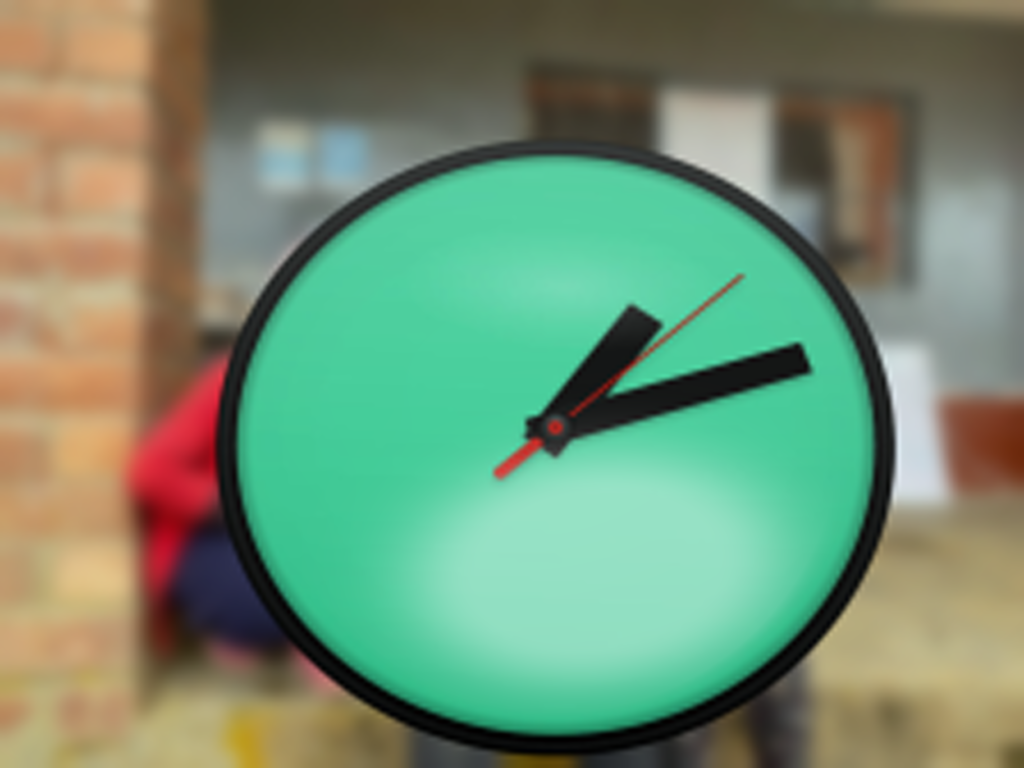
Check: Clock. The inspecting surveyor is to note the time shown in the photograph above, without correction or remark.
1:12:08
